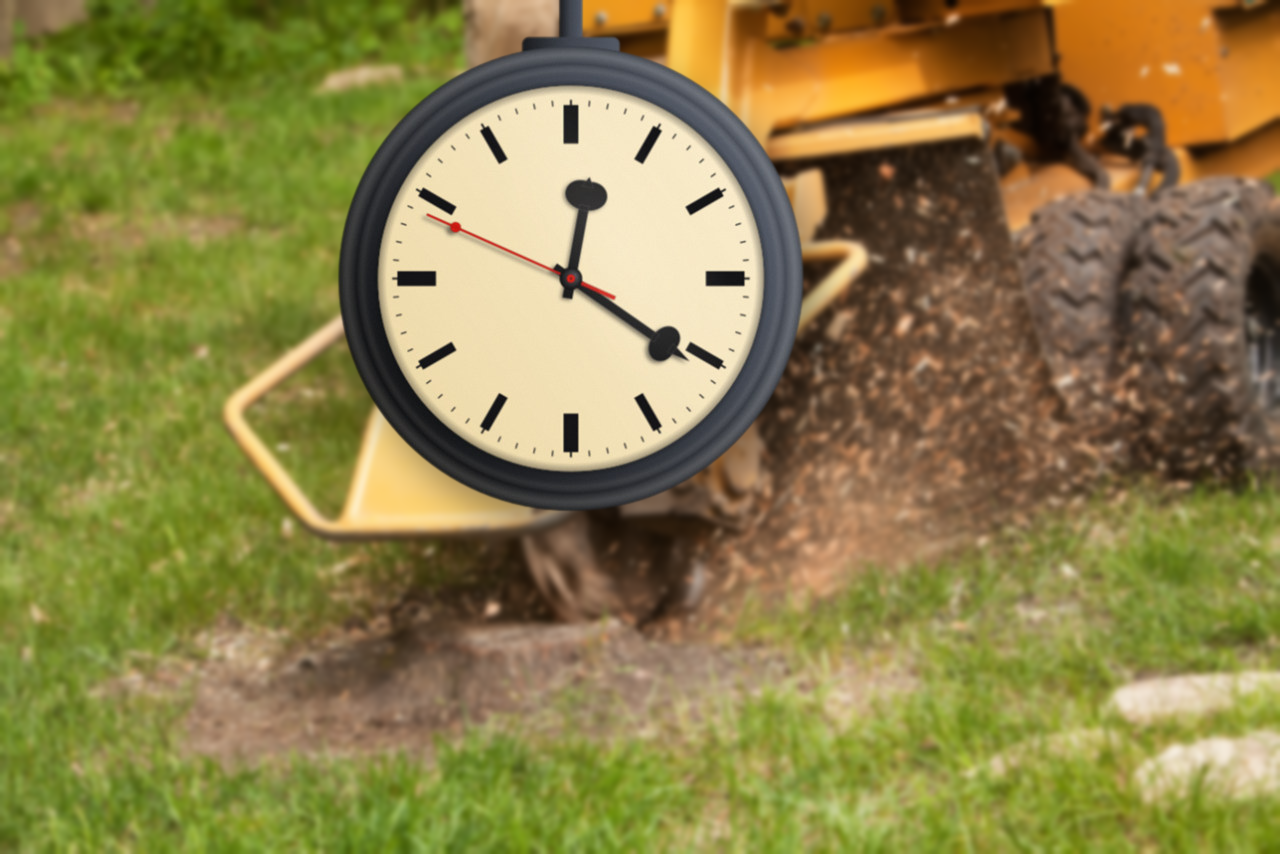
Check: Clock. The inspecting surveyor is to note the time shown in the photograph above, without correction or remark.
12:20:49
